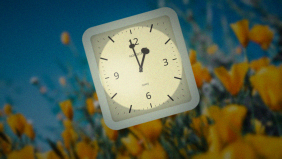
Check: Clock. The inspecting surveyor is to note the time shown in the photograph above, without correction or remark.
12:59
